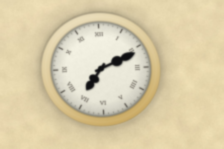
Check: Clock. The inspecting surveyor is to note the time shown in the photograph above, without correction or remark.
7:11
